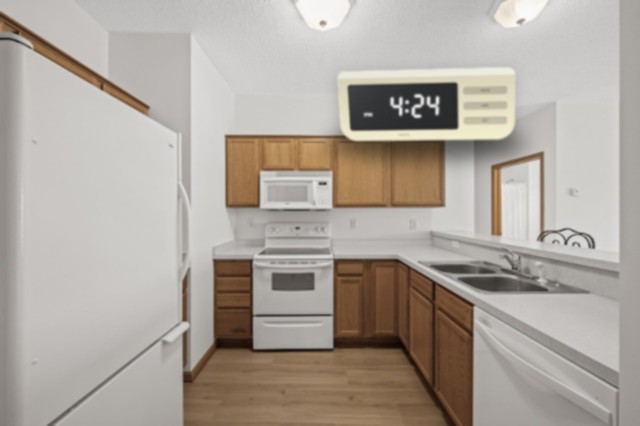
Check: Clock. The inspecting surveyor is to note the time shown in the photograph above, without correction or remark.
4:24
